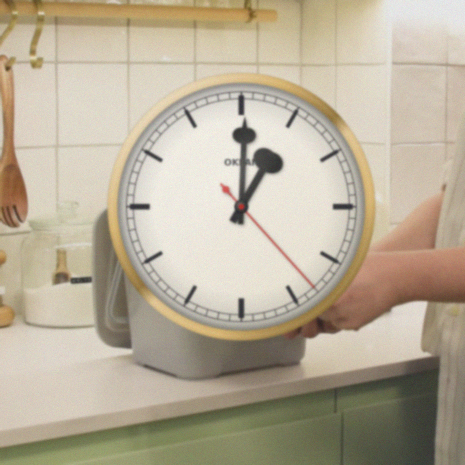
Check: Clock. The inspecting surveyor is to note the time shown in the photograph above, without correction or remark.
1:00:23
